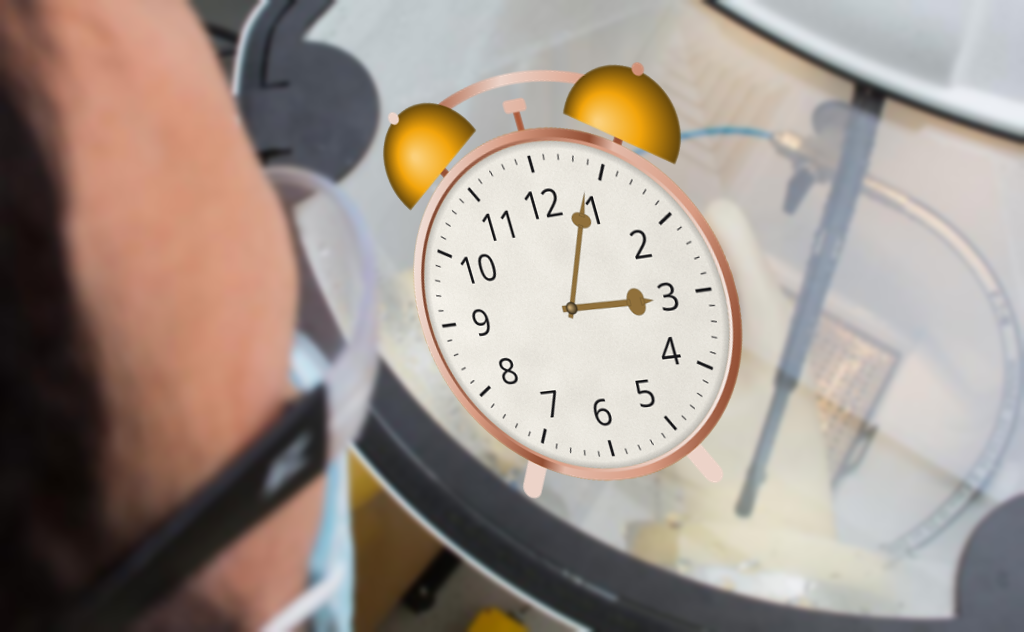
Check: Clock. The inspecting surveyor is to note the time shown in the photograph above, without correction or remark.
3:04
